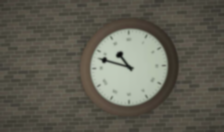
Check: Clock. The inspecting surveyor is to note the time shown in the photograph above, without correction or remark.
10:48
